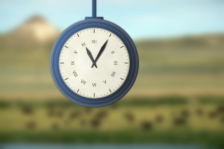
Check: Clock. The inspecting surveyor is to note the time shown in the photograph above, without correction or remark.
11:05
